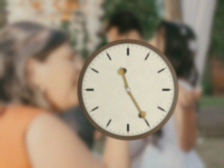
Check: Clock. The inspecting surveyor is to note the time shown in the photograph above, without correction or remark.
11:25
